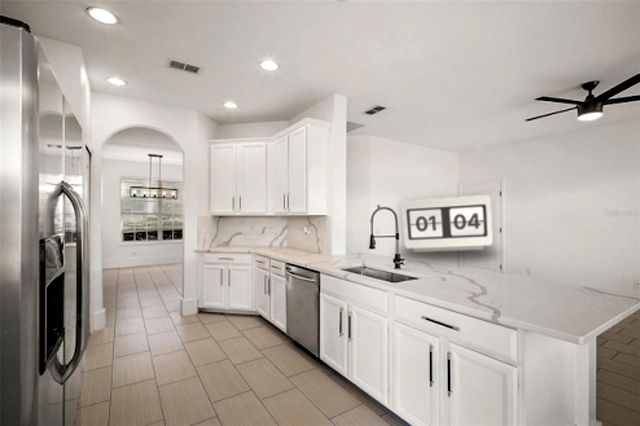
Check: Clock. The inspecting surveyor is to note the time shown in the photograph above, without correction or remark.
1:04
